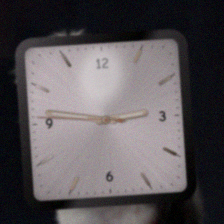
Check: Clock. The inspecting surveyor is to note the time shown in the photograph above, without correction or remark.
2:46:46
